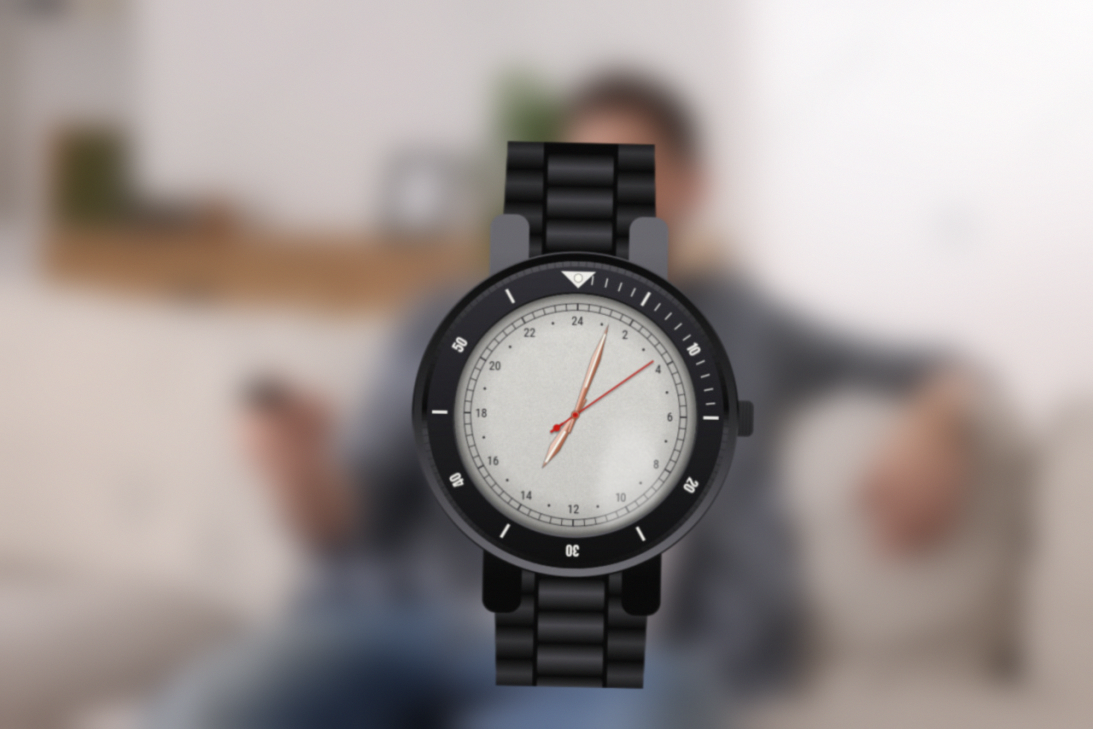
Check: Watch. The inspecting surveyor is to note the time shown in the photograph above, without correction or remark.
14:03:09
